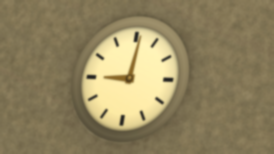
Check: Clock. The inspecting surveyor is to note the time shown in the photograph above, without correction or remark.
9:01
